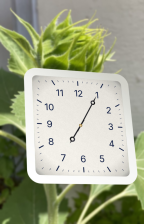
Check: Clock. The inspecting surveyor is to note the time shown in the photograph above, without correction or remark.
7:05
